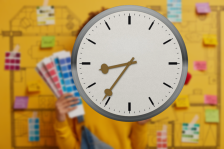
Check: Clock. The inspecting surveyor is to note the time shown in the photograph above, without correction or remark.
8:36
